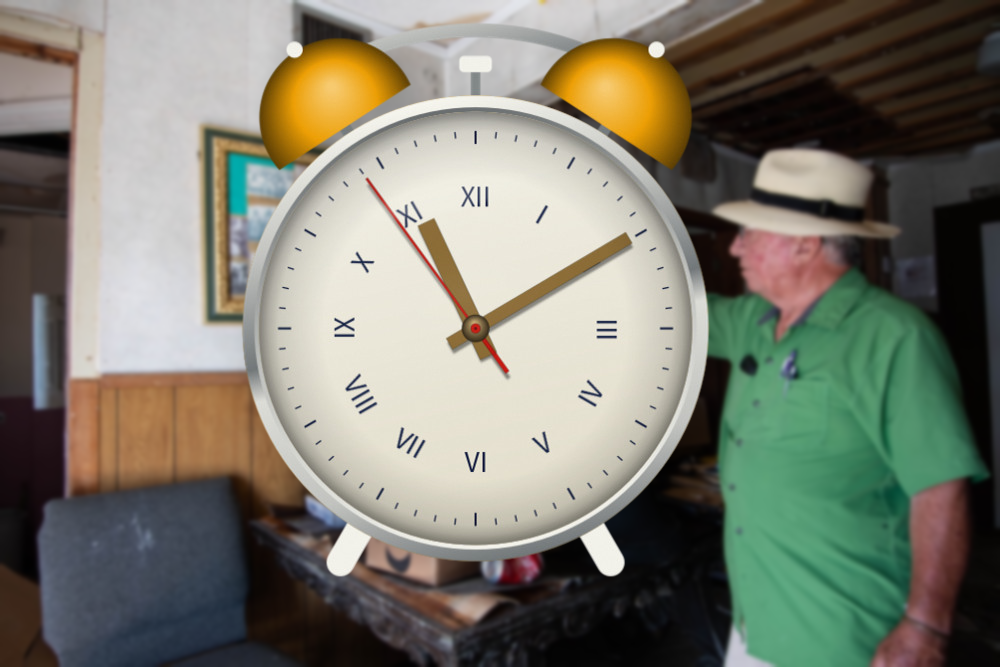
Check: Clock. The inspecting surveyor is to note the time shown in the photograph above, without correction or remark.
11:09:54
